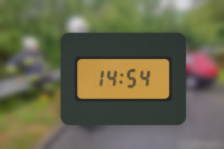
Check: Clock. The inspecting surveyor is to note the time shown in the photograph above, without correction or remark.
14:54
